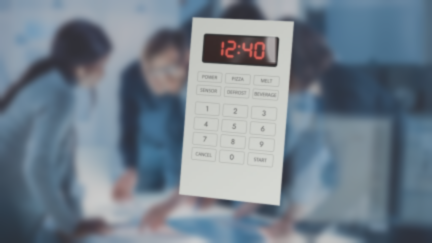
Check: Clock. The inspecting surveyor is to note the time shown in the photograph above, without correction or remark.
12:40
